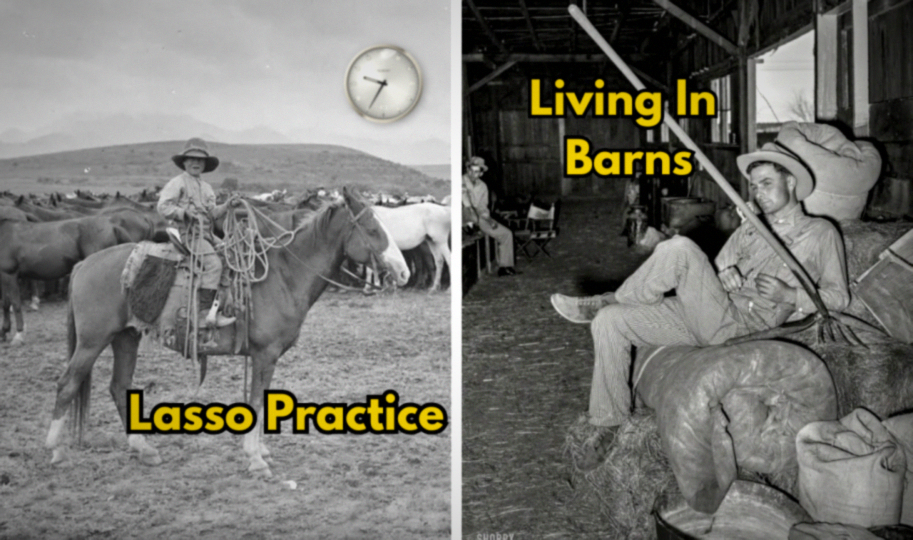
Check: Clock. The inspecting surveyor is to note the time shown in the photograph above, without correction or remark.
9:35
